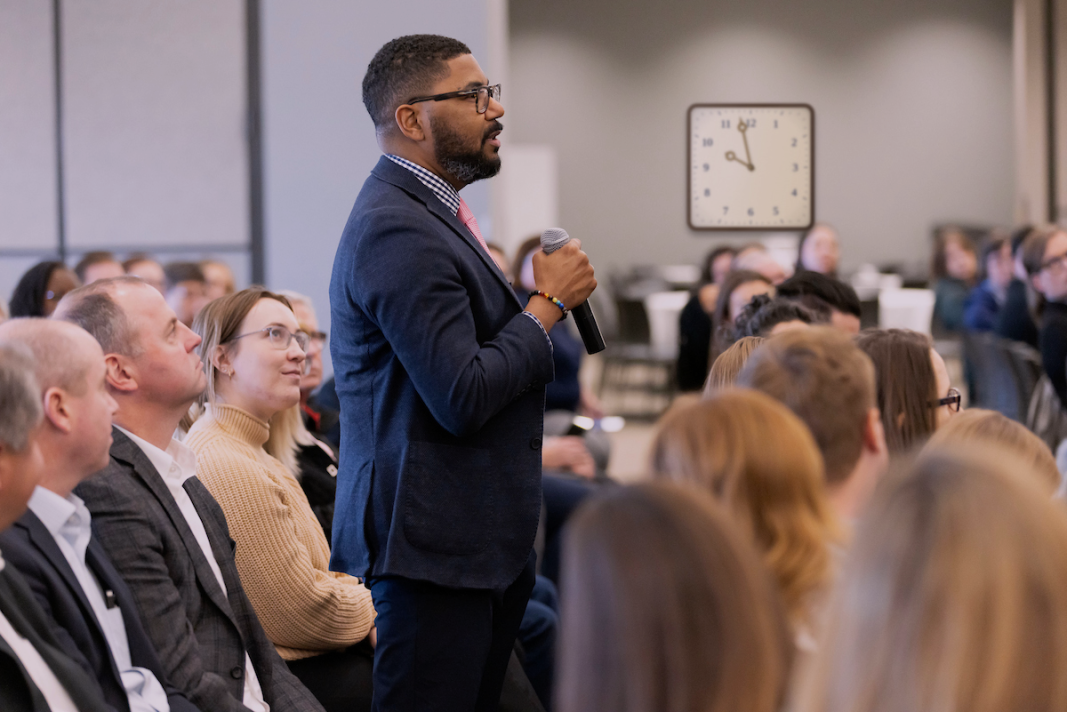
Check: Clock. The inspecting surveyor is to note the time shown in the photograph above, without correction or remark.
9:58
